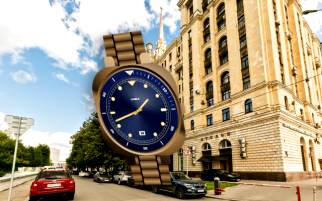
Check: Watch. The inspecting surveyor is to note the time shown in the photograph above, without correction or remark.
1:42
